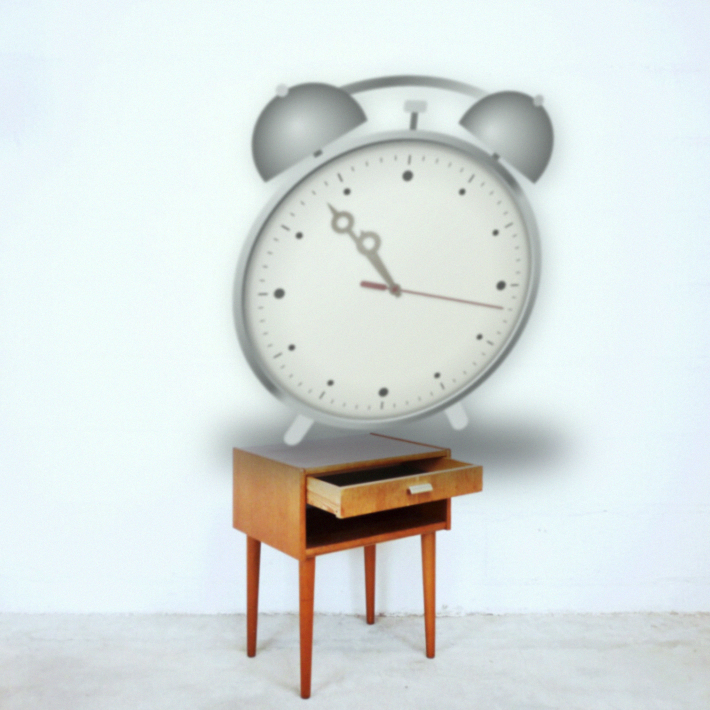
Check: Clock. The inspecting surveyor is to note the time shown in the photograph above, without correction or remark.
10:53:17
